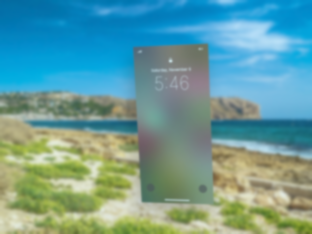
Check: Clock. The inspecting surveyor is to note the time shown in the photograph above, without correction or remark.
5:46
